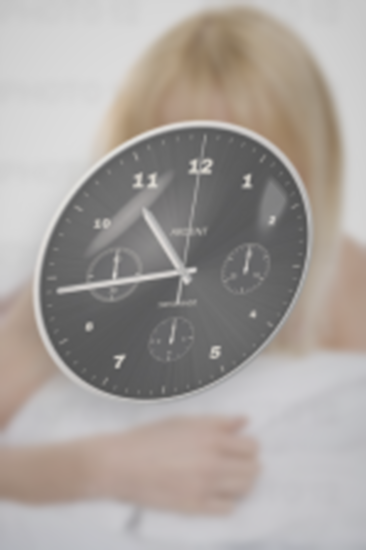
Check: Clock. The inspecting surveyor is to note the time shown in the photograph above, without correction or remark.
10:44
